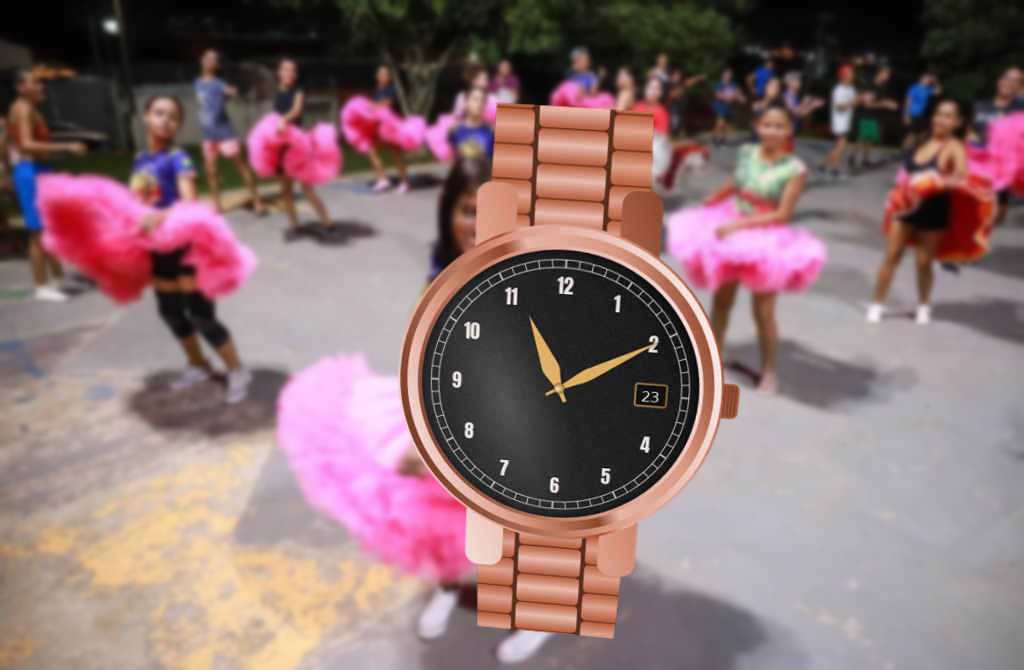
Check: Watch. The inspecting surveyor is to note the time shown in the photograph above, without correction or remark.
11:10
